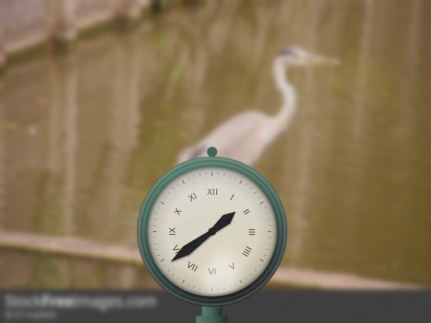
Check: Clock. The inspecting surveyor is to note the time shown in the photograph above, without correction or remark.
1:39
